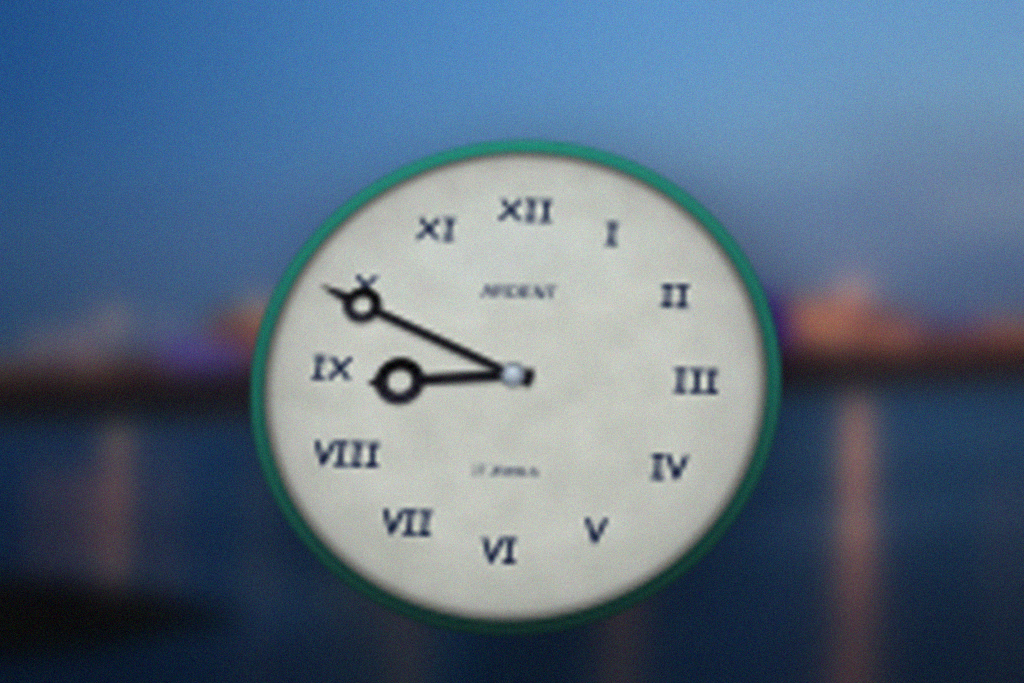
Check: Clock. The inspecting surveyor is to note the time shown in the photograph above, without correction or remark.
8:49
